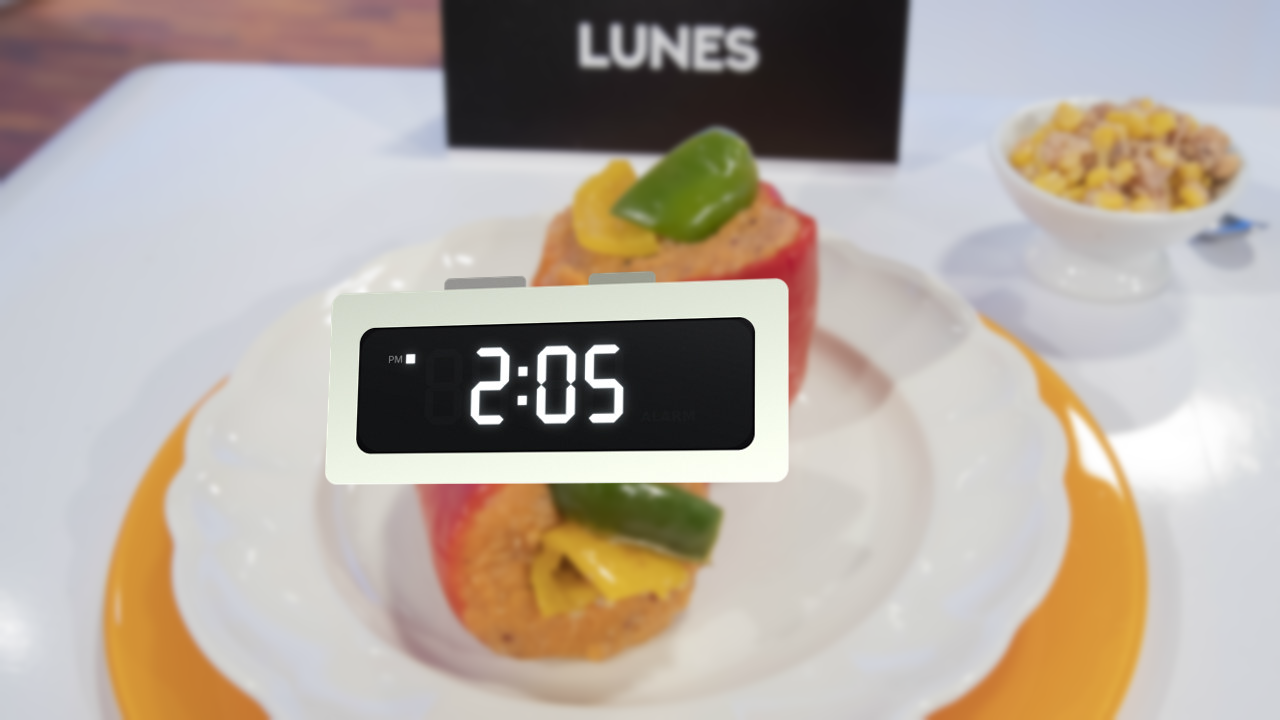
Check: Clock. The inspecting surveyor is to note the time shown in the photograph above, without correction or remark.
2:05
